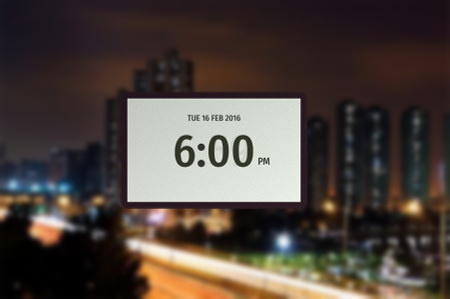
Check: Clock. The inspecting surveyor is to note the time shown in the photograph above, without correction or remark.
6:00
